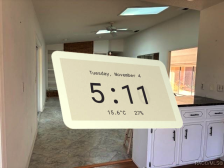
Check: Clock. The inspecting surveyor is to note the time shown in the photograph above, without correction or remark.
5:11
